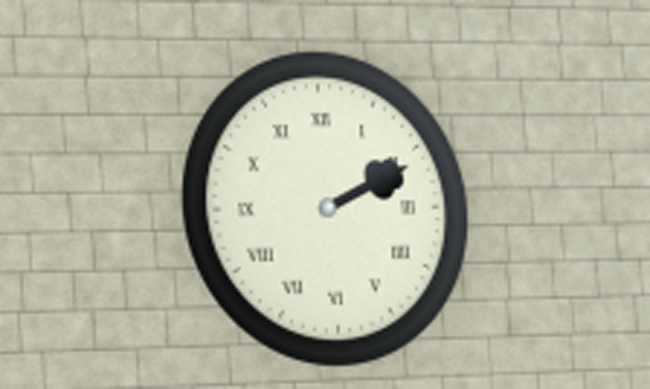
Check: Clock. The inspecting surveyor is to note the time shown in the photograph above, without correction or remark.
2:11
